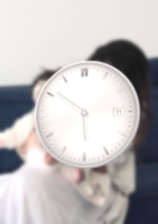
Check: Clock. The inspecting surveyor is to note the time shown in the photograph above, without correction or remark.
5:51
